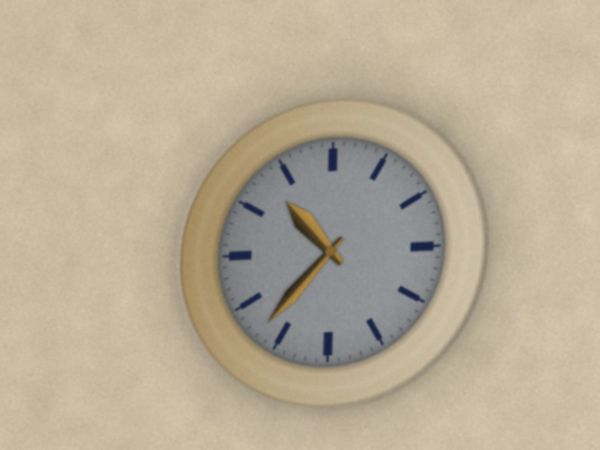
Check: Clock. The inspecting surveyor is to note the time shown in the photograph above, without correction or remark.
10:37
